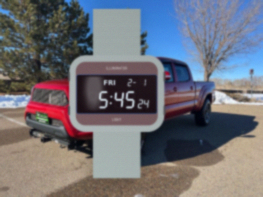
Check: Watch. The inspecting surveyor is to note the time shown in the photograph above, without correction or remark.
5:45
